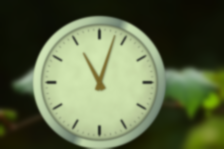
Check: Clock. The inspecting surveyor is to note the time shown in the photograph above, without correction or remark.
11:03
